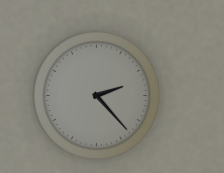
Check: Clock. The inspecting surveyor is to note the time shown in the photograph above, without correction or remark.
2:23
